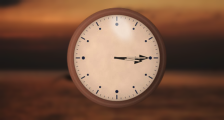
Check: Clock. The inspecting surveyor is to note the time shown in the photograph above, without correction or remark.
3:15
